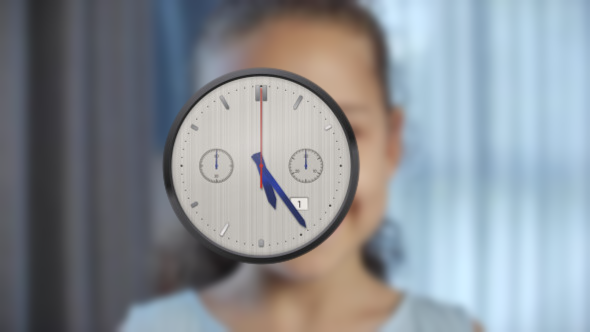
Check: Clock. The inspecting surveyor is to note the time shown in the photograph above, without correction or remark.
5:24
